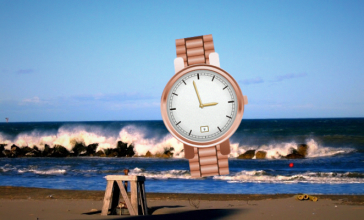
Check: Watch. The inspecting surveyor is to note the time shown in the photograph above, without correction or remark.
2:58
